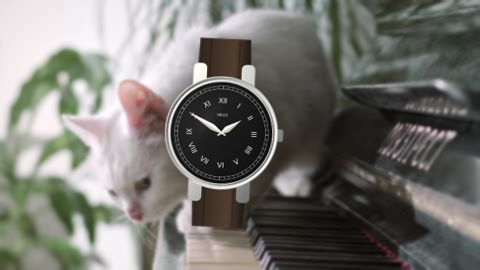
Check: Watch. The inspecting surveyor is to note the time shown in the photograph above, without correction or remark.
1:50
